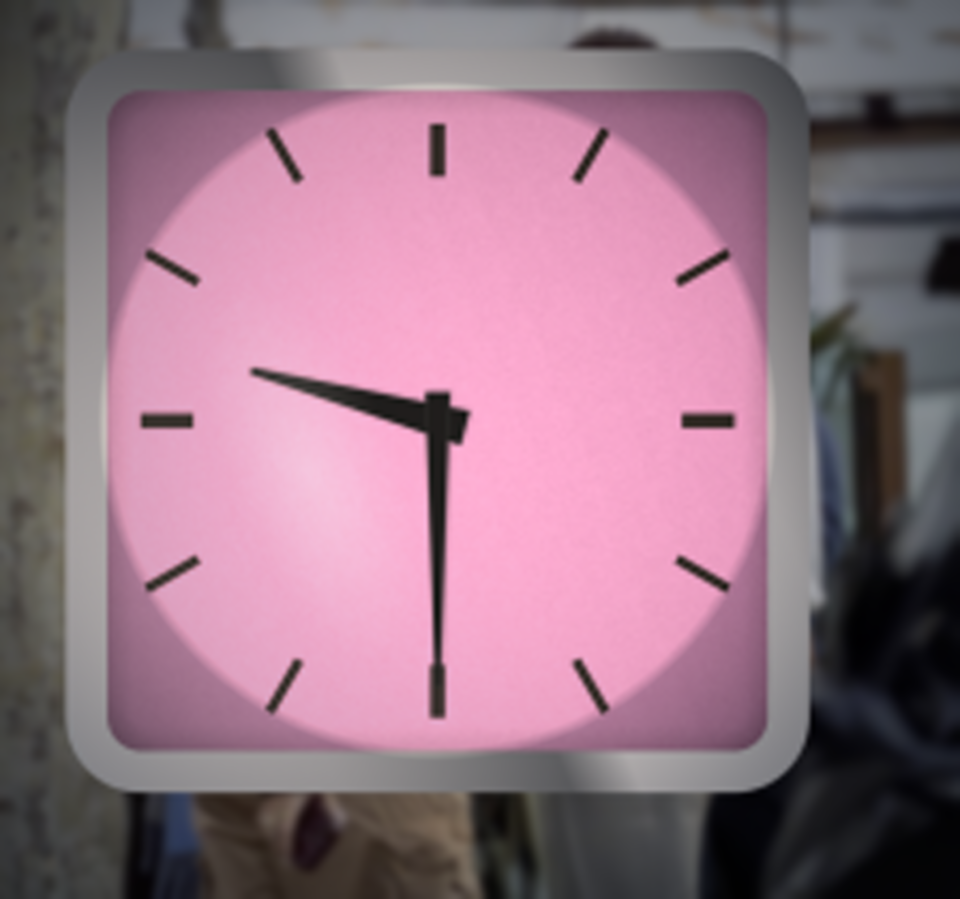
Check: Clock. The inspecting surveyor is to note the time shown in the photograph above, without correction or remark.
9:30
